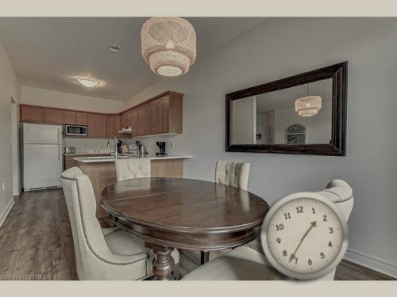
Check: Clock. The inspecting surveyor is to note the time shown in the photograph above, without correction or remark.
1:37
